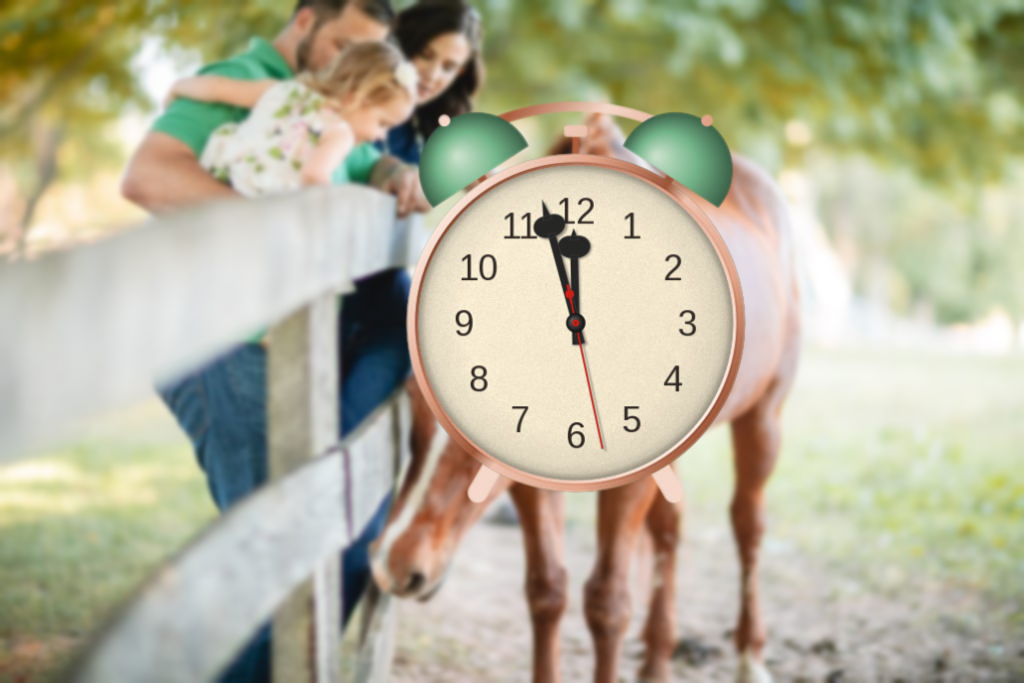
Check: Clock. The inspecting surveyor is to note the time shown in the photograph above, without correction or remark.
11:57:28
